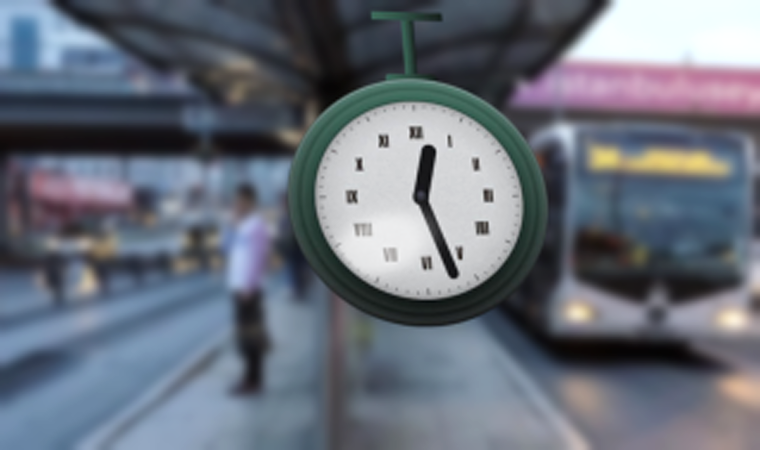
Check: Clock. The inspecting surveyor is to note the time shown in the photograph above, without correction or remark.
12:27
